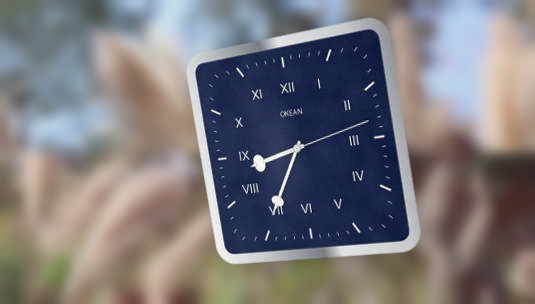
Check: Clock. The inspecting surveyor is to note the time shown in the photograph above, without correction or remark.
8:35:13
